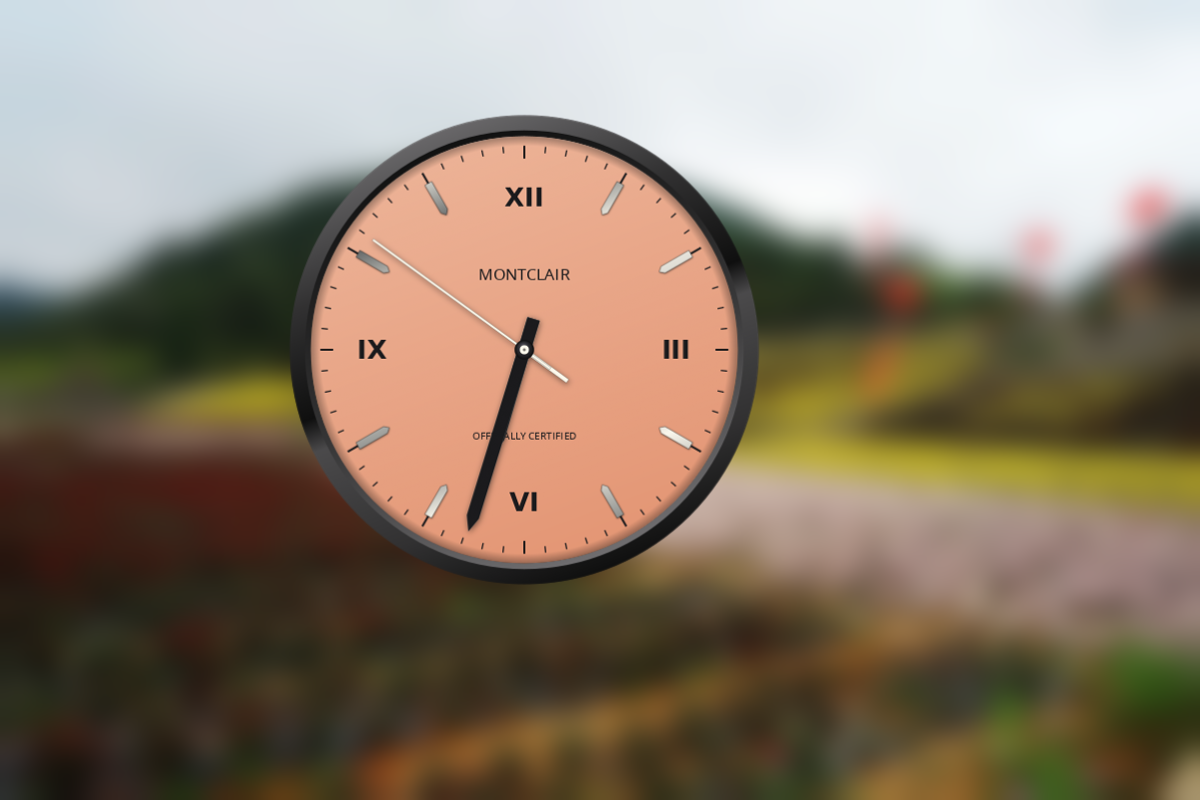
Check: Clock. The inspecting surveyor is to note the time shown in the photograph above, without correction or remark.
6:32:51
